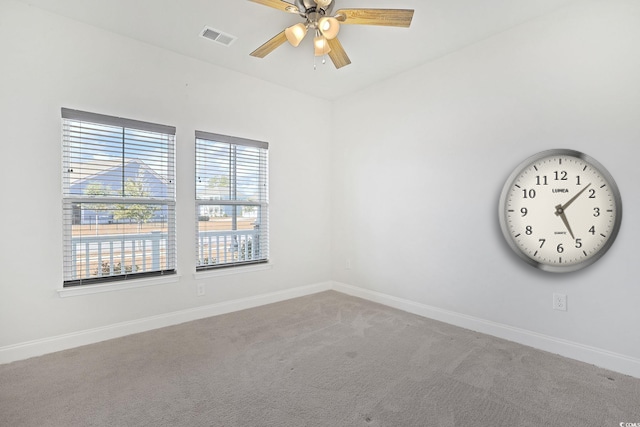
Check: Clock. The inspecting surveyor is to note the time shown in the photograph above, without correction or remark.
5:08
